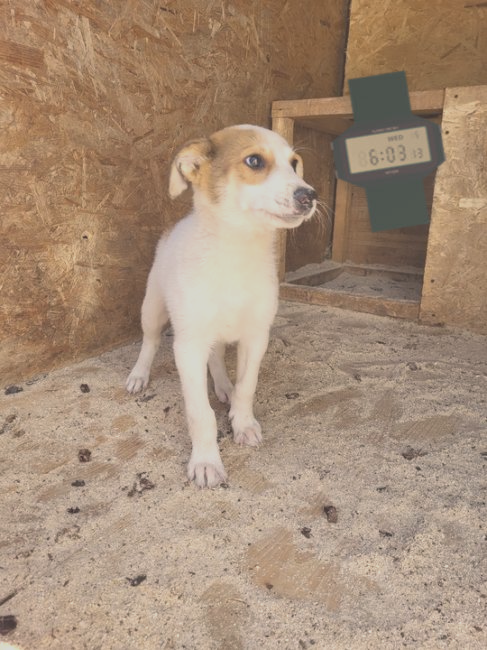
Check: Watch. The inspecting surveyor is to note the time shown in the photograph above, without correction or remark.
6:03:13
